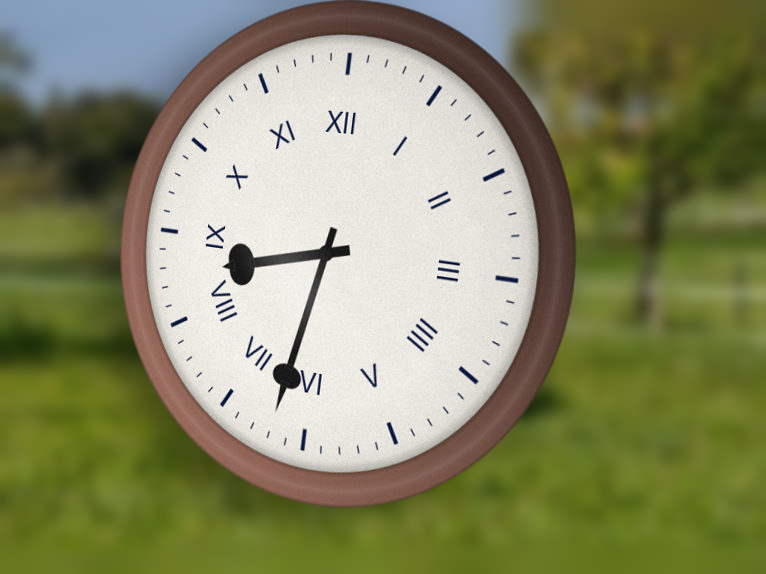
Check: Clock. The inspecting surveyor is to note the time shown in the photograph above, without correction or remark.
8:32
